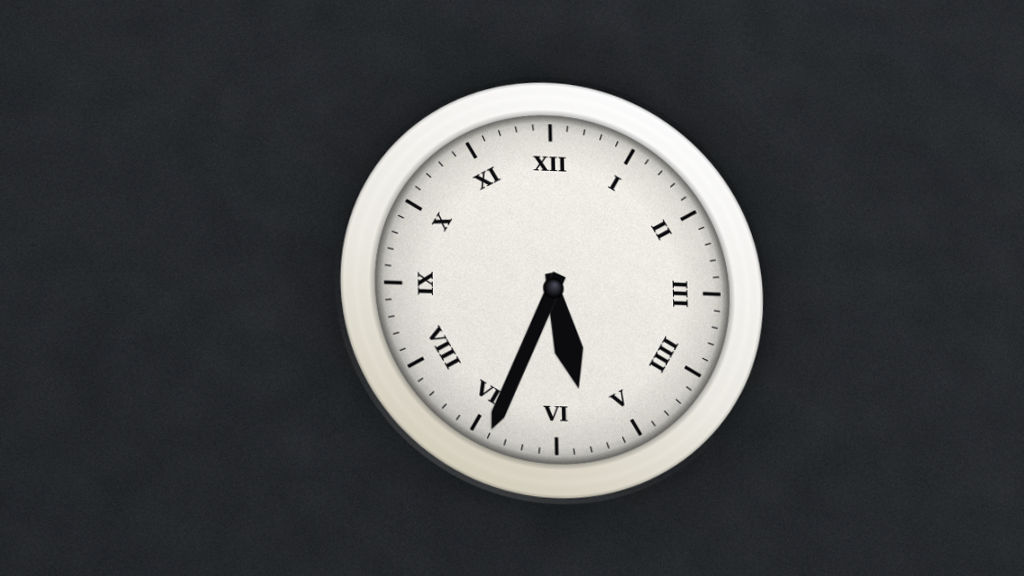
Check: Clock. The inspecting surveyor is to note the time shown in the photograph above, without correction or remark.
5:34
